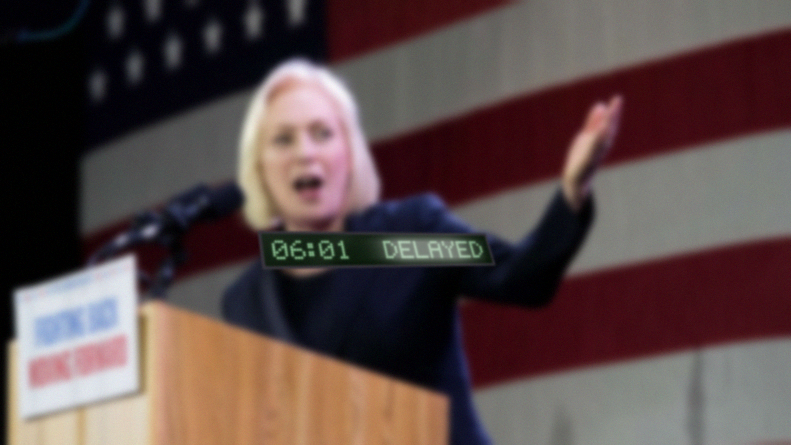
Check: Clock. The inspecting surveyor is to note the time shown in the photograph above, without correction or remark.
6:01
